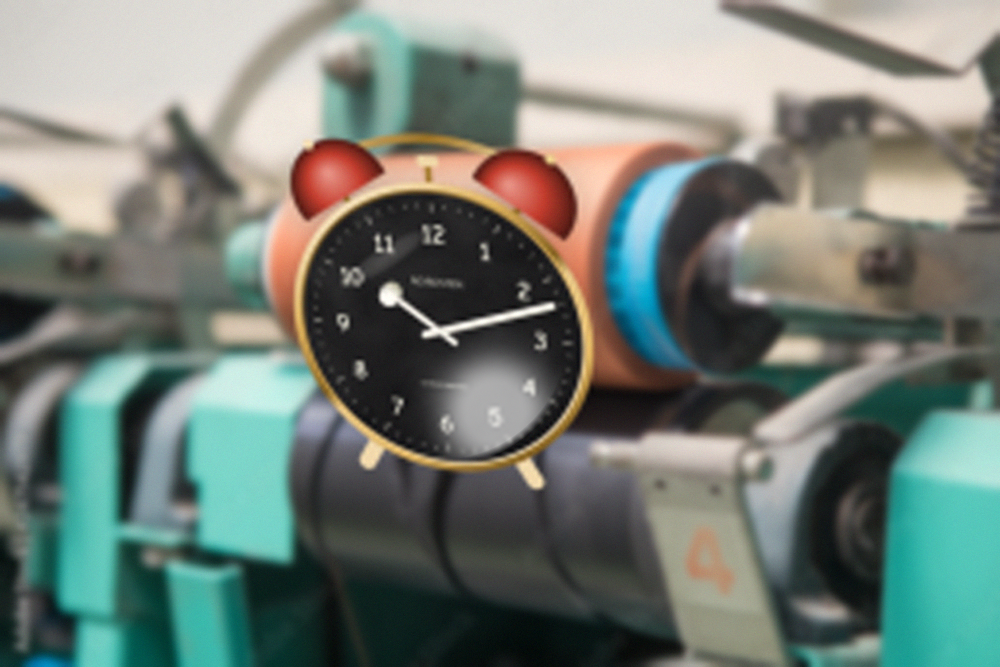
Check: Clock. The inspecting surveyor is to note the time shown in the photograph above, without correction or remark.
10:12
